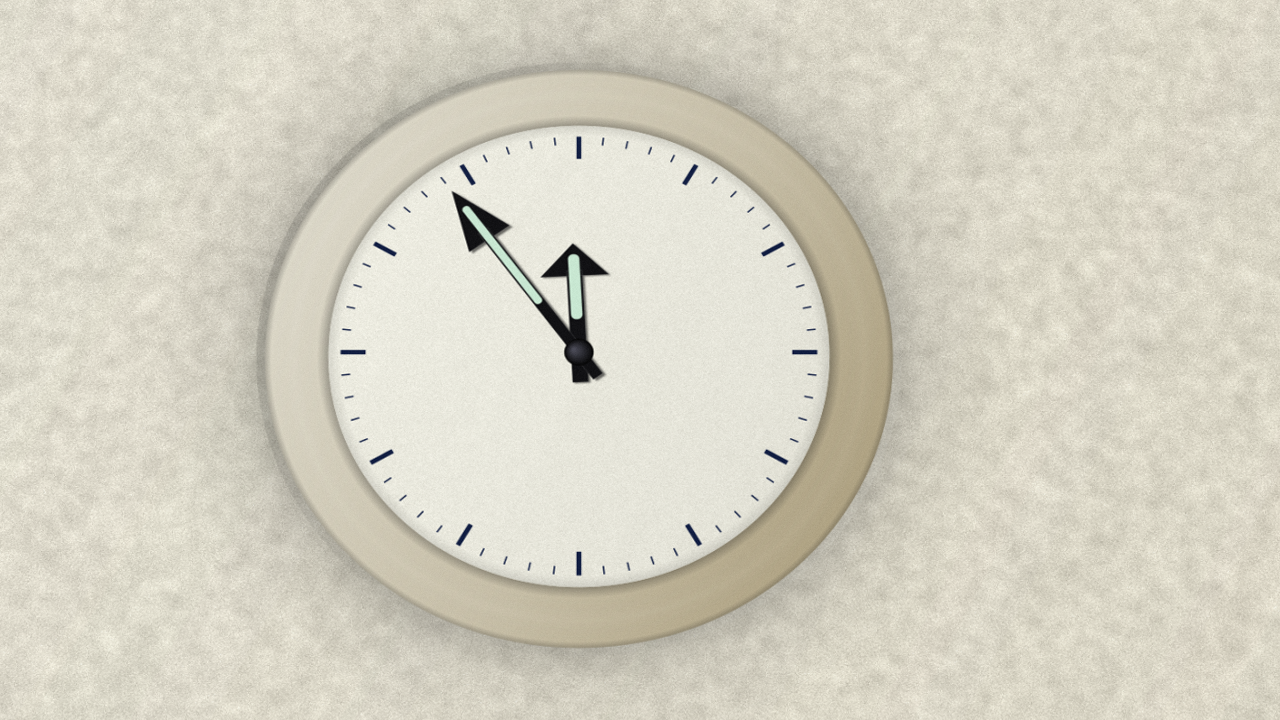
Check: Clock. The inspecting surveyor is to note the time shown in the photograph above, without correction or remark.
11:54
